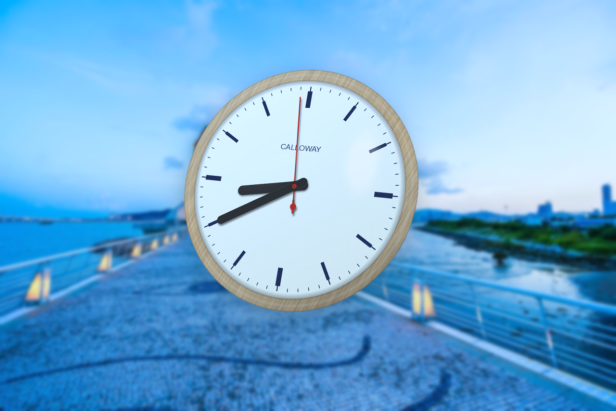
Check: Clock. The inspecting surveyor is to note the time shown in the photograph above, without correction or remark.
8:39:59
